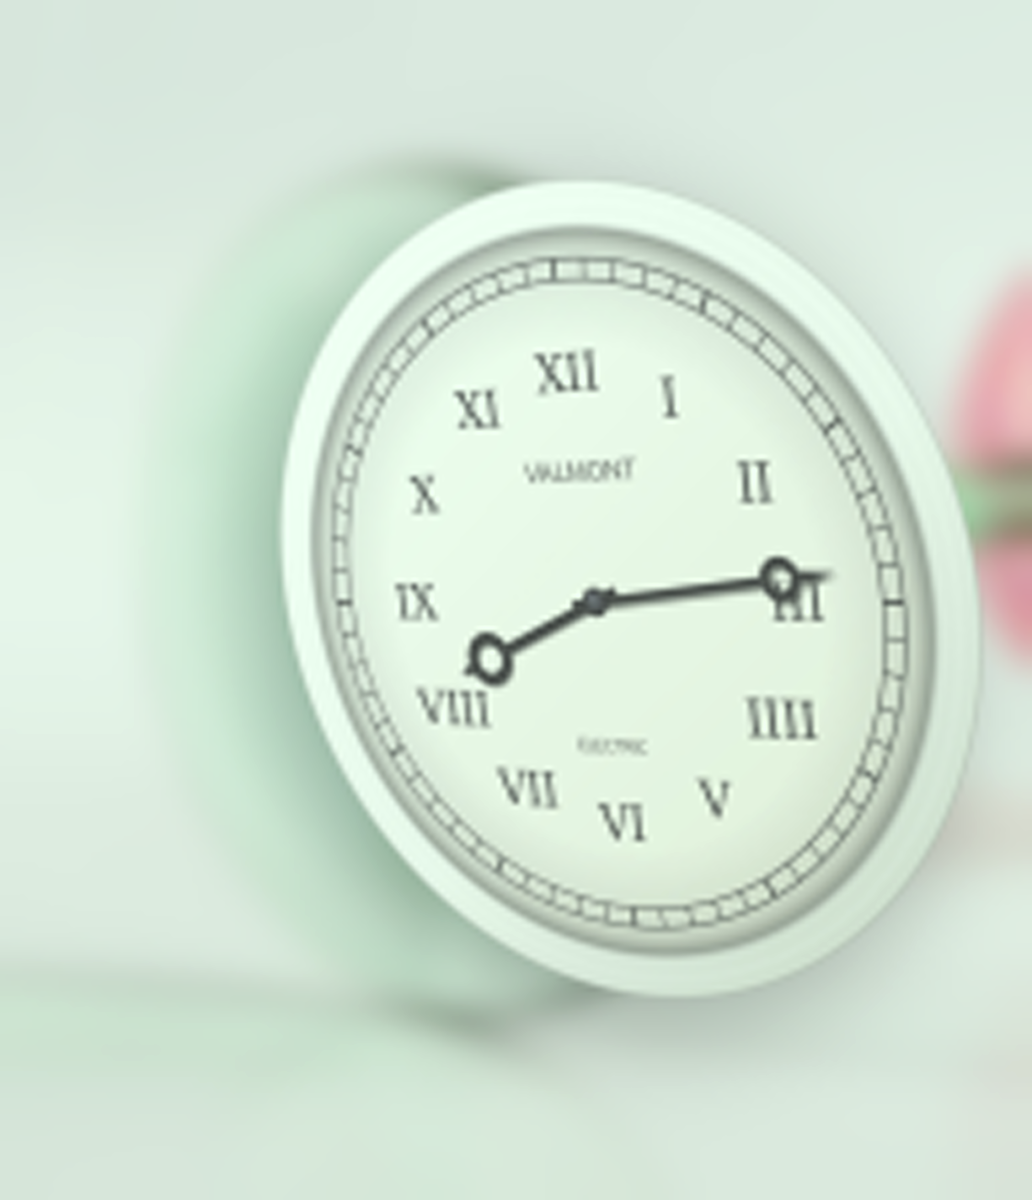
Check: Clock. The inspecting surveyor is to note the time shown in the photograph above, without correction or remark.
8:14
